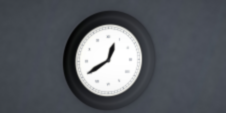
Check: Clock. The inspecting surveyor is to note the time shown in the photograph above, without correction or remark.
12:40
